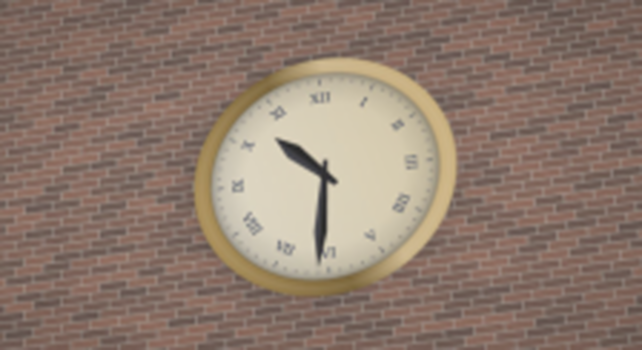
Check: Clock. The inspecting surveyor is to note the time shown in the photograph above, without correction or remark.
10:31
